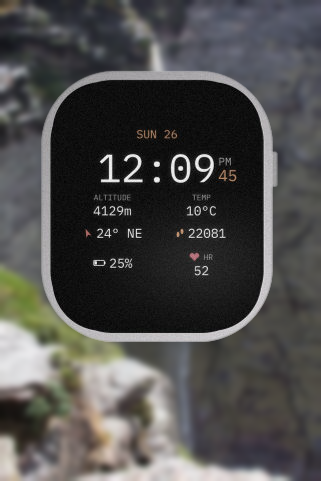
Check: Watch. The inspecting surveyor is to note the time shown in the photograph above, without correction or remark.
12:09:45
